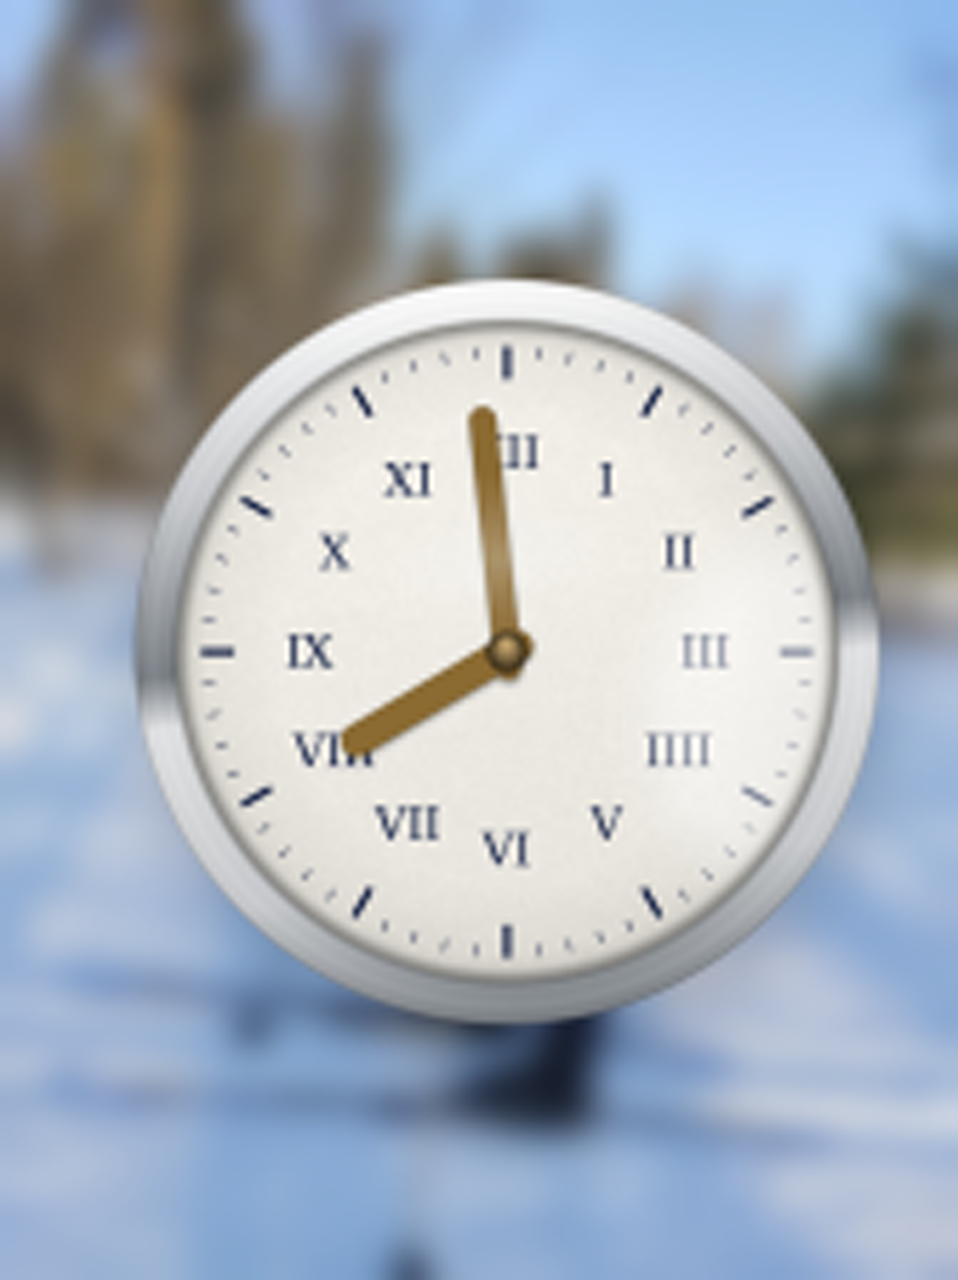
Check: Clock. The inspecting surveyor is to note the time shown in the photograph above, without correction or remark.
7:59
